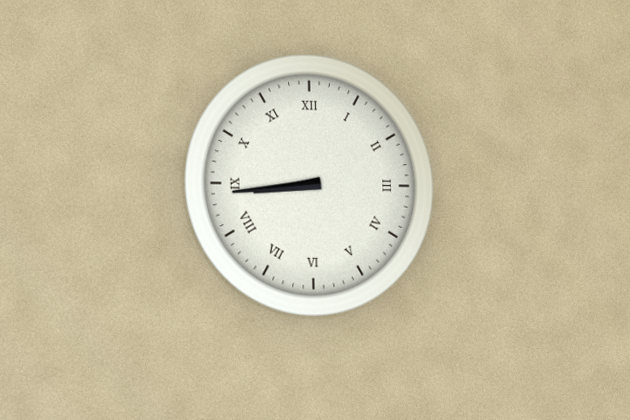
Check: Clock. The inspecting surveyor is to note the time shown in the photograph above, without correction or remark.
8:44
